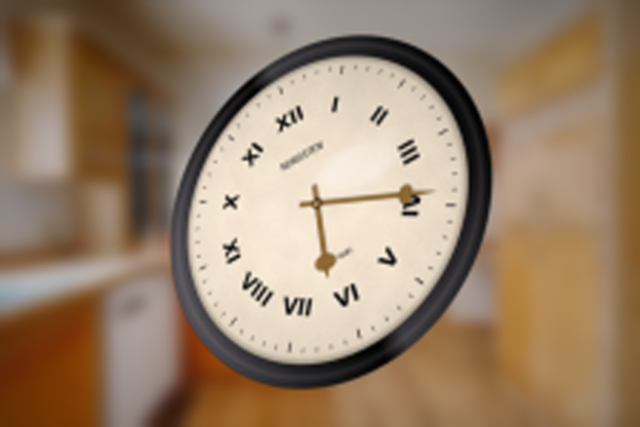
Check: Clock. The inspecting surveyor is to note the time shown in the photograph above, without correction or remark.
6:19
